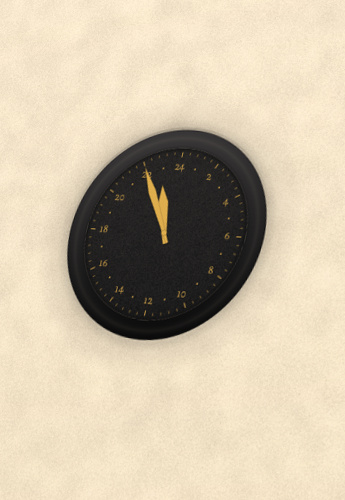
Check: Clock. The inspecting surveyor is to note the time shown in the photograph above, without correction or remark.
22:55
